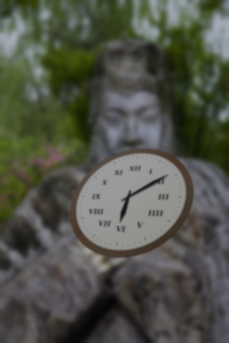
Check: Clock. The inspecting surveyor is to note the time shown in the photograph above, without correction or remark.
6:09
